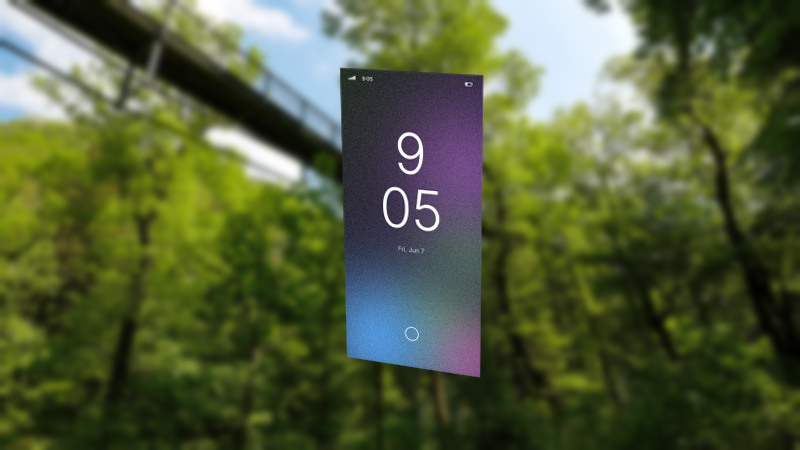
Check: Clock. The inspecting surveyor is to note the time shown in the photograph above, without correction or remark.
9:05
